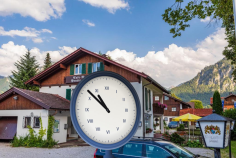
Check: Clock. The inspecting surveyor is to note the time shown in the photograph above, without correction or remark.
10:52
